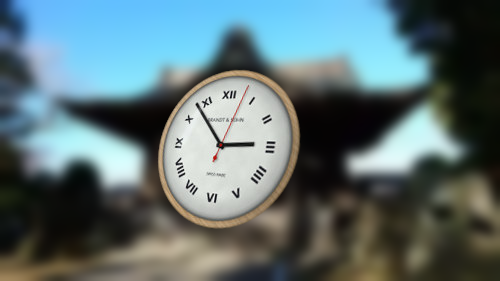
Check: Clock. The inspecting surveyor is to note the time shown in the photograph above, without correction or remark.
2:53:03
